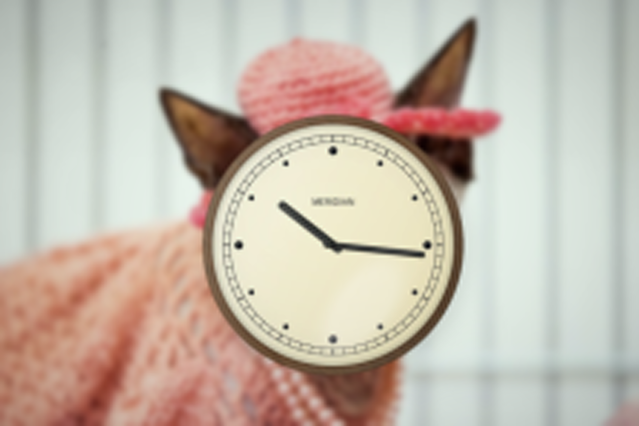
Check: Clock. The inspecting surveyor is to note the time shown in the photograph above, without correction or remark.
10:16
